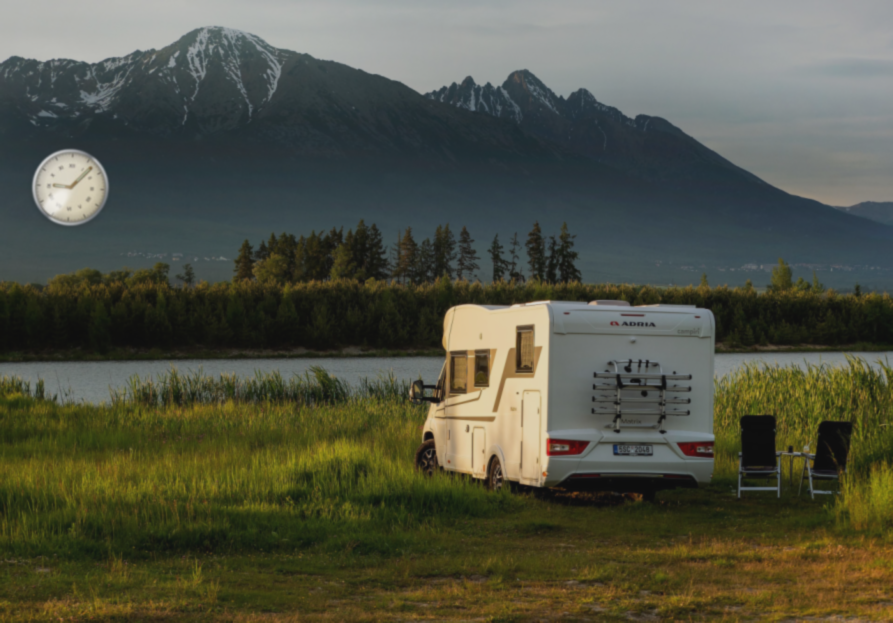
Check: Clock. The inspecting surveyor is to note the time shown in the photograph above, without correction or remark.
9:07
